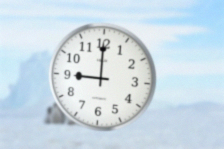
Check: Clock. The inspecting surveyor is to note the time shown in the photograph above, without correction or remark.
9:00
